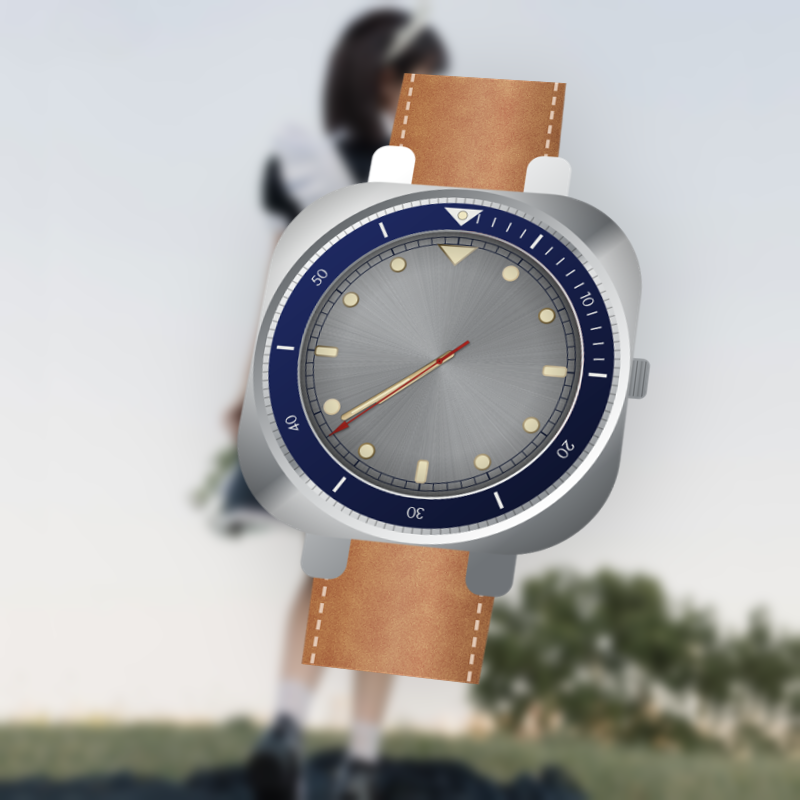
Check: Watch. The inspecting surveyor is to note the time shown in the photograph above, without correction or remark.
7:38:38
